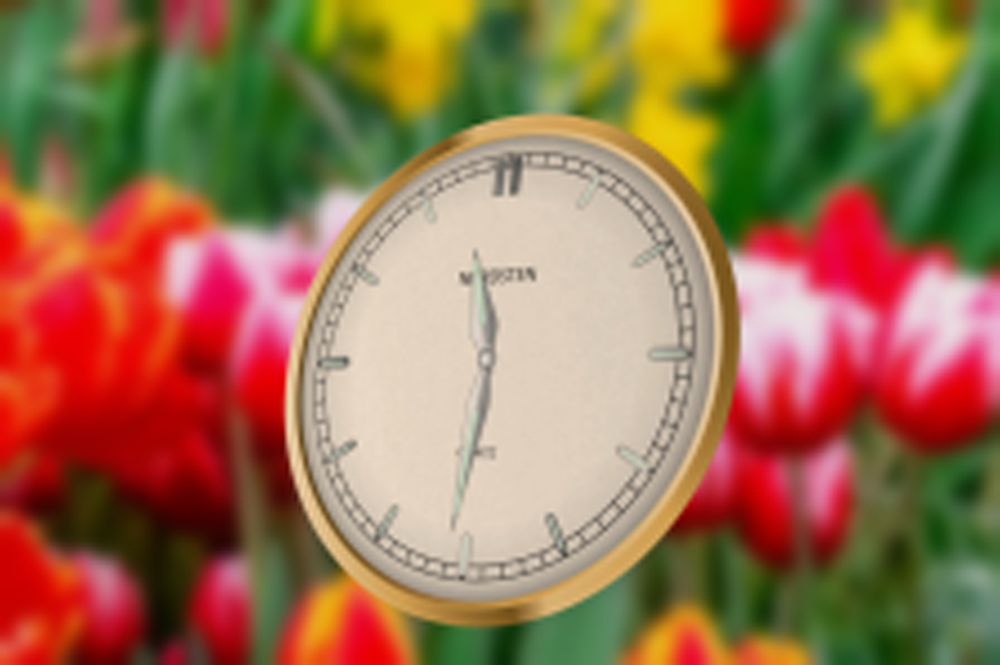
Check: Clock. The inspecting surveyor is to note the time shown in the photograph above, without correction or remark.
11:31
